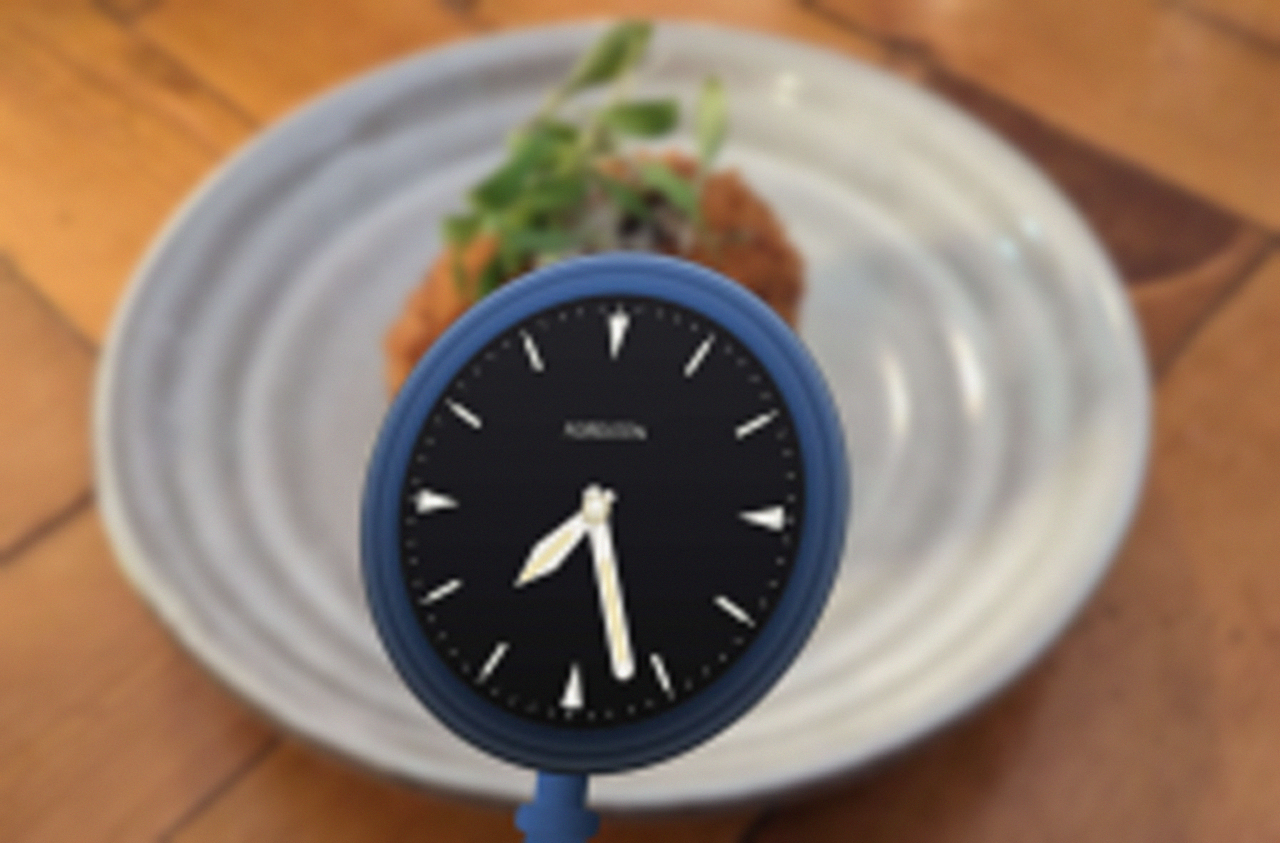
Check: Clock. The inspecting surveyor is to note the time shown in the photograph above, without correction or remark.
7:27
